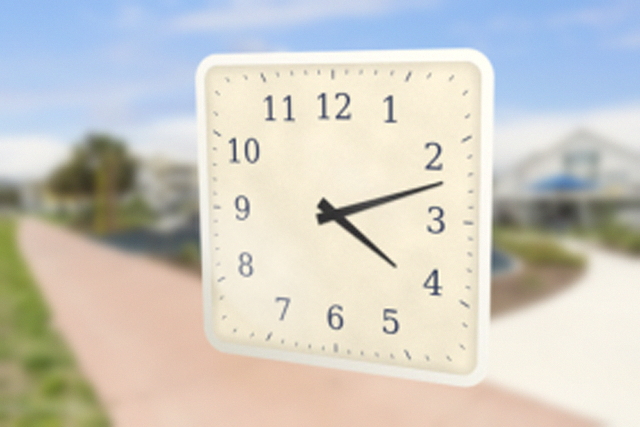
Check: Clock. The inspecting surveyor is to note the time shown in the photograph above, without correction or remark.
4:12
